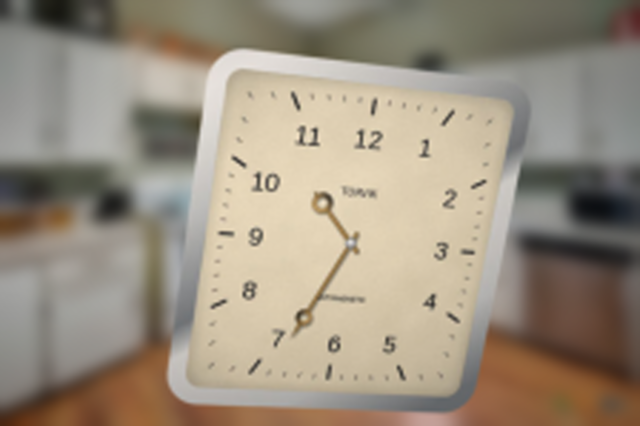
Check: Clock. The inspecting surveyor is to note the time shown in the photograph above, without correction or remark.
10:34
